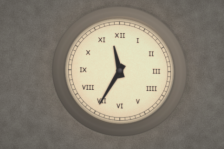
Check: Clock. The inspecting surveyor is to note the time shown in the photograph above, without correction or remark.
11:35
